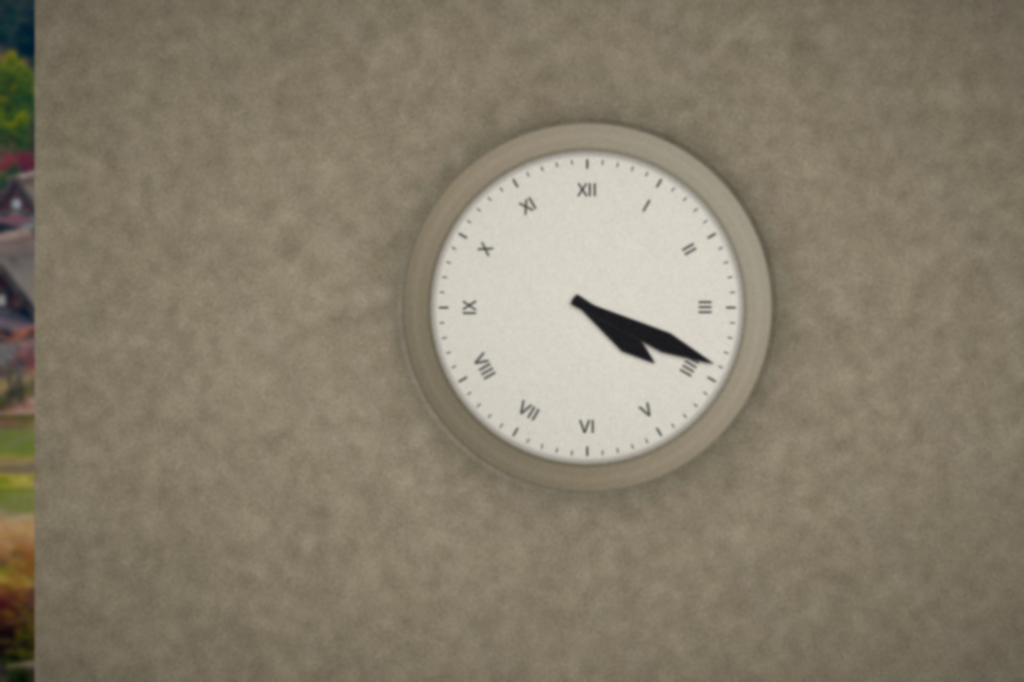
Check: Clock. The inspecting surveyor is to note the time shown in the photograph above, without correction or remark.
4:19
